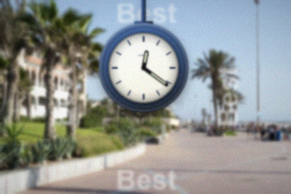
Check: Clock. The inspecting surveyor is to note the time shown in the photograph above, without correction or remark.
12:21
